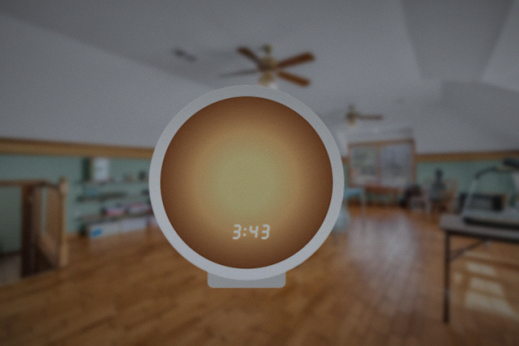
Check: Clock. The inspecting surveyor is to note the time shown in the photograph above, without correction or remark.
3:43
